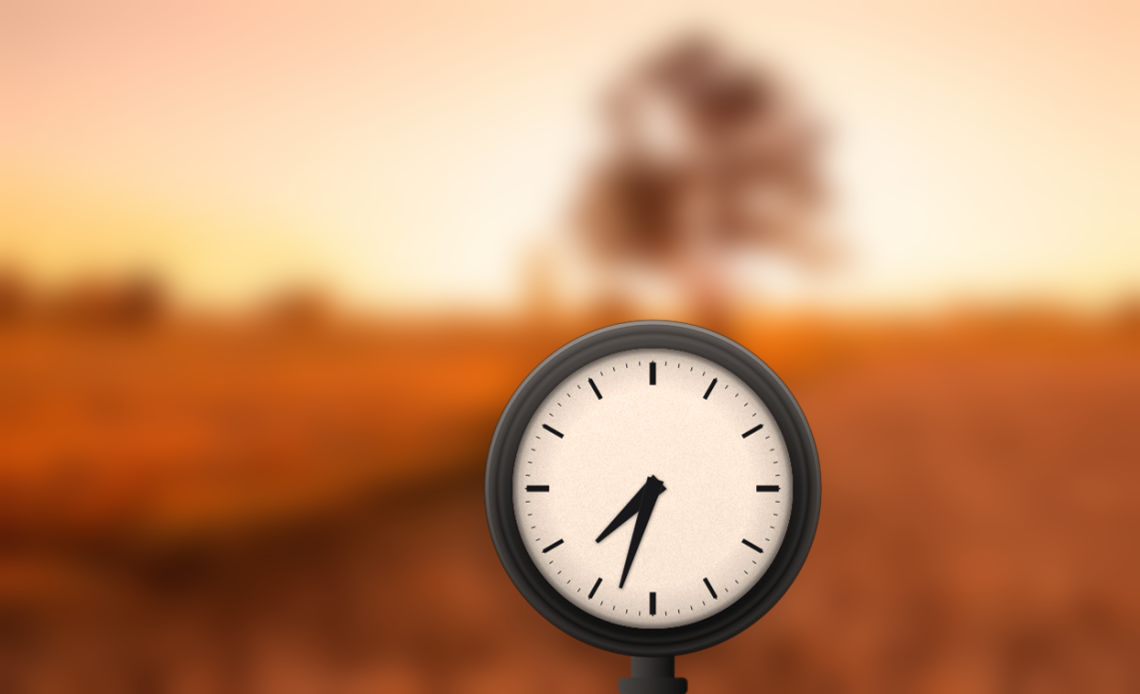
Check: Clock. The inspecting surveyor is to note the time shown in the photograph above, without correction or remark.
7:33
